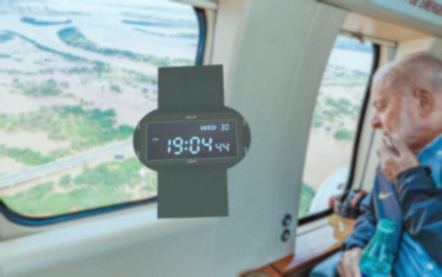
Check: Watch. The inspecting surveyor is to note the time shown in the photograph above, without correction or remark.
19:04:44
